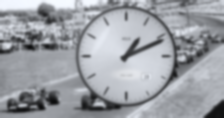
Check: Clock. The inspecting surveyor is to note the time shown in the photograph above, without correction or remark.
1:11
